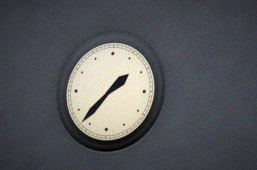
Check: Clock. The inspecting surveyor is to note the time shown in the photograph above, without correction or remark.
1:37
